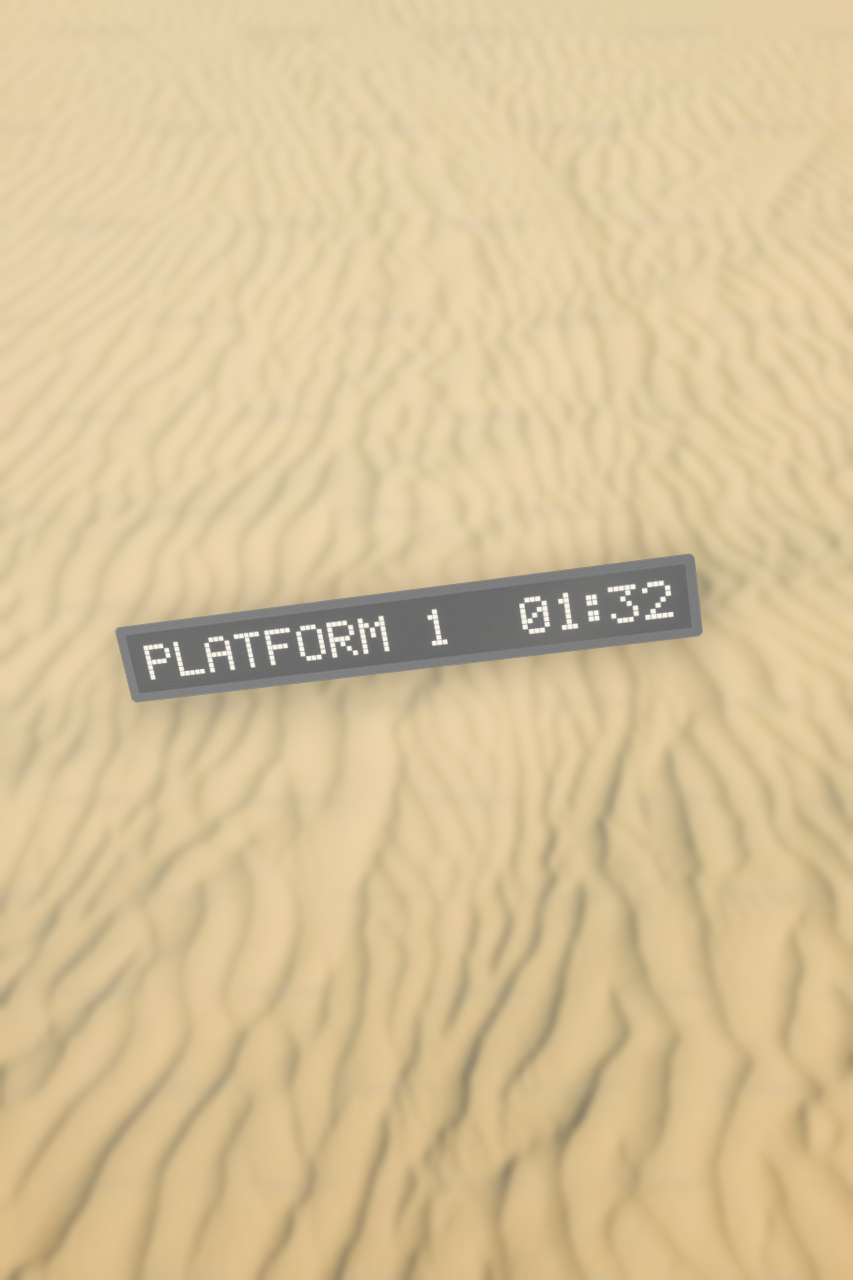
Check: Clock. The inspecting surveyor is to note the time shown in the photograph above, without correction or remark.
1:32
